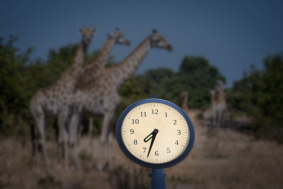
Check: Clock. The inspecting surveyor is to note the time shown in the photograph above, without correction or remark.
7:33
